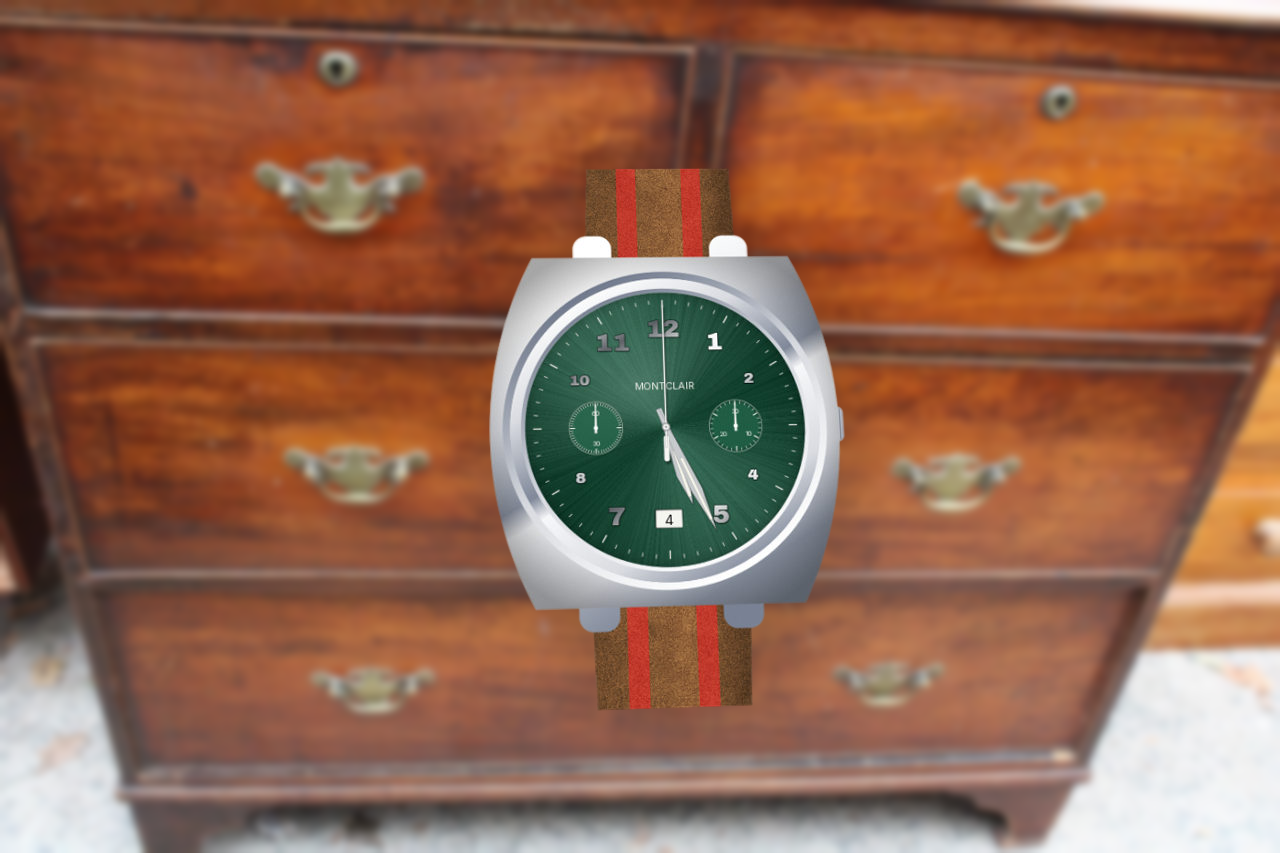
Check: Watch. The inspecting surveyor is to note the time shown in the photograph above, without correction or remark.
5:26
